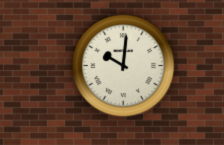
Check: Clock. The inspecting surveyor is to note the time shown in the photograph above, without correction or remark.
10:01
